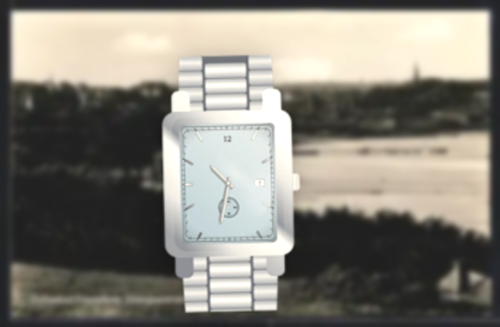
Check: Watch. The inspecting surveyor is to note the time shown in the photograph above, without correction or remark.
10:32
